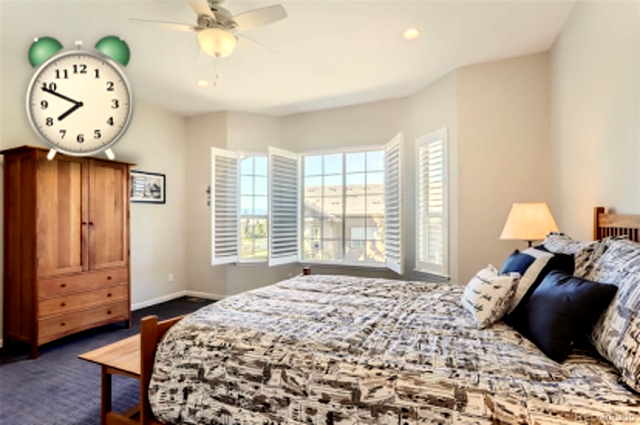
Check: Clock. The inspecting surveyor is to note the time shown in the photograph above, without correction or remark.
7:49
